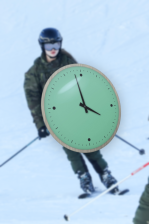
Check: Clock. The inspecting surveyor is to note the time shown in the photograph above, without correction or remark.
3:58
